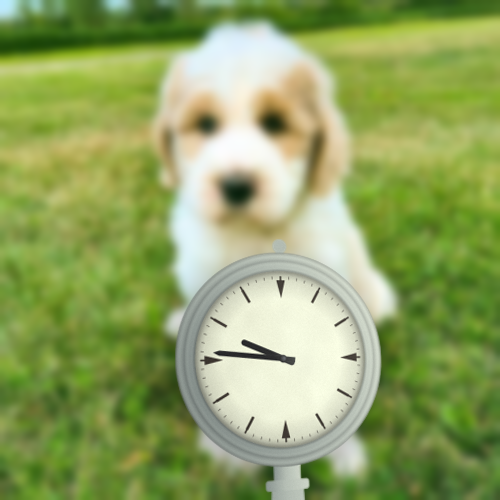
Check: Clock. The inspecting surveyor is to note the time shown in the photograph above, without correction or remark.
9:46
